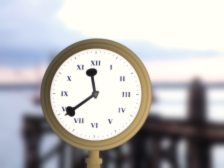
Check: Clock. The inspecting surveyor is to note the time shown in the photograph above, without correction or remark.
11:39
